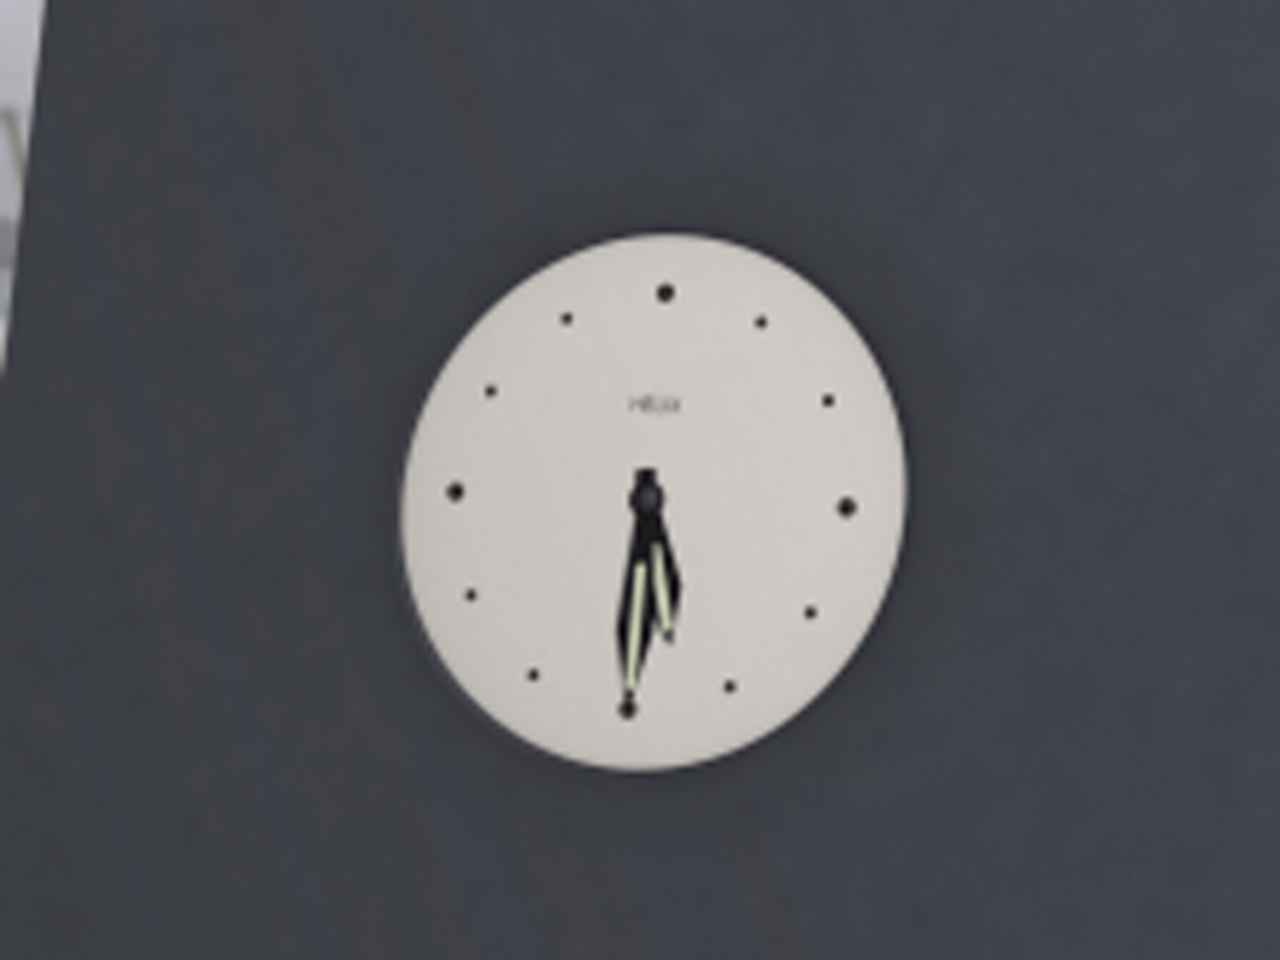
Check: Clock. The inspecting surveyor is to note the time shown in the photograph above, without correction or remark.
5:30
